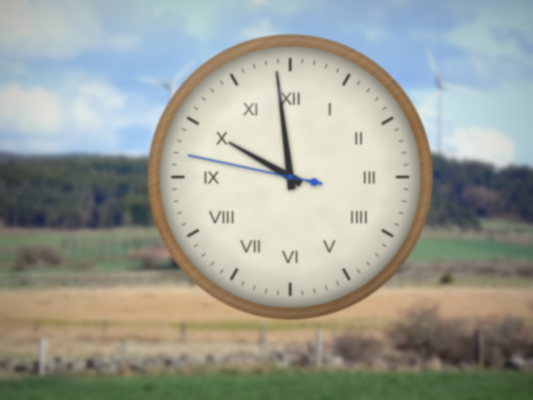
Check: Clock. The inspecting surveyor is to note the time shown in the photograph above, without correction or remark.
9:58:47
